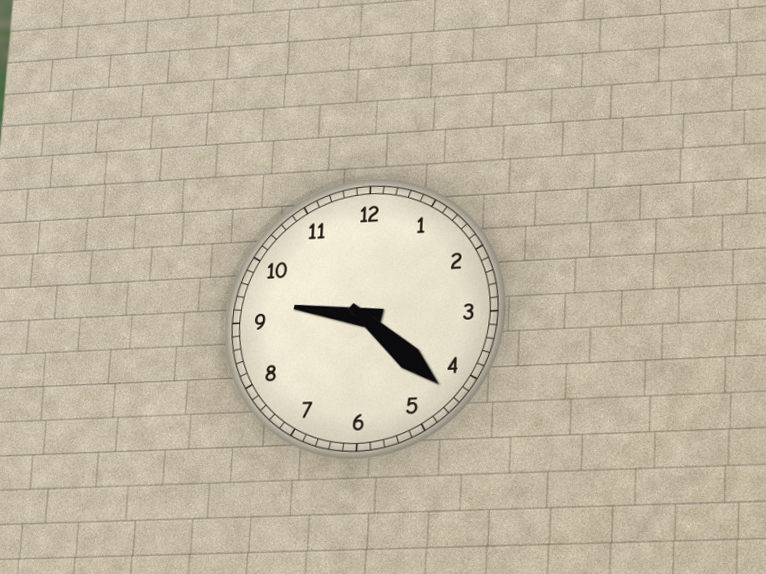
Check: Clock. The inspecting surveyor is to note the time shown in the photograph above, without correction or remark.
9:22
